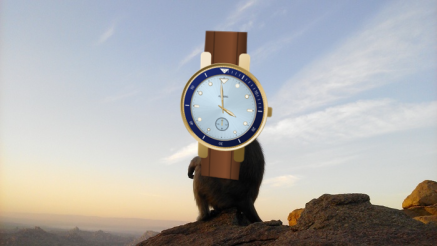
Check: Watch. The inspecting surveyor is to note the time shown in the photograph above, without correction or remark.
3:59
